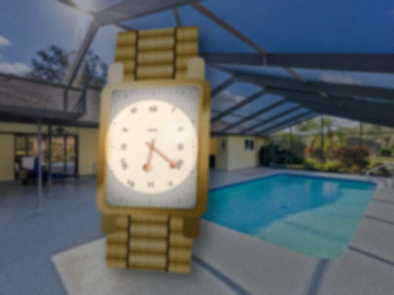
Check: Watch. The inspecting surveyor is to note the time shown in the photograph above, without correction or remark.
6:21
